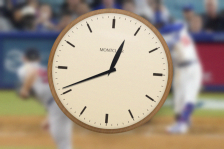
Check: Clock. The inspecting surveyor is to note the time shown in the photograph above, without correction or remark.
12:41
